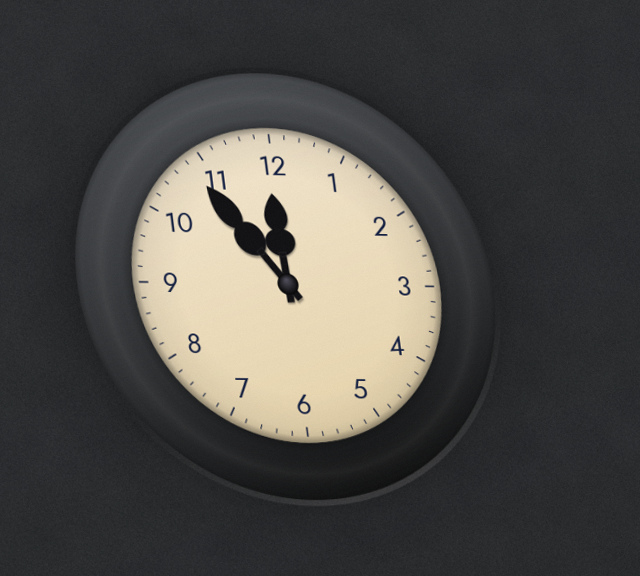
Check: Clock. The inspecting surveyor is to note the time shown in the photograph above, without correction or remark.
11:54
